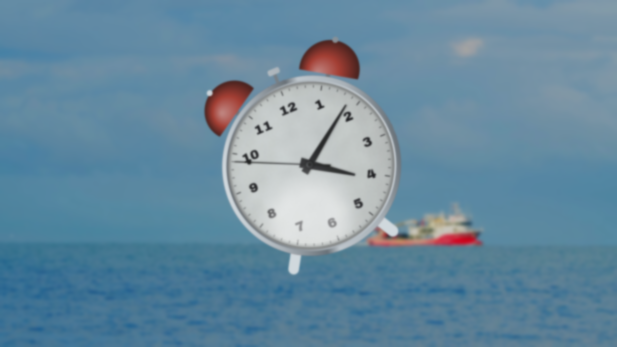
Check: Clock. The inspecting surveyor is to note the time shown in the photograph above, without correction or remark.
4:08:49
